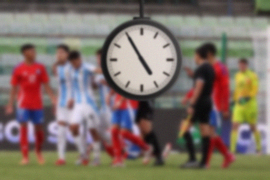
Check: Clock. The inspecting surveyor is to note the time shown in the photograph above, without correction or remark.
4:55
